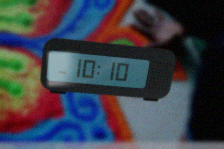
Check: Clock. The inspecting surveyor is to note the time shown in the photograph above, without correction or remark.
10:10
